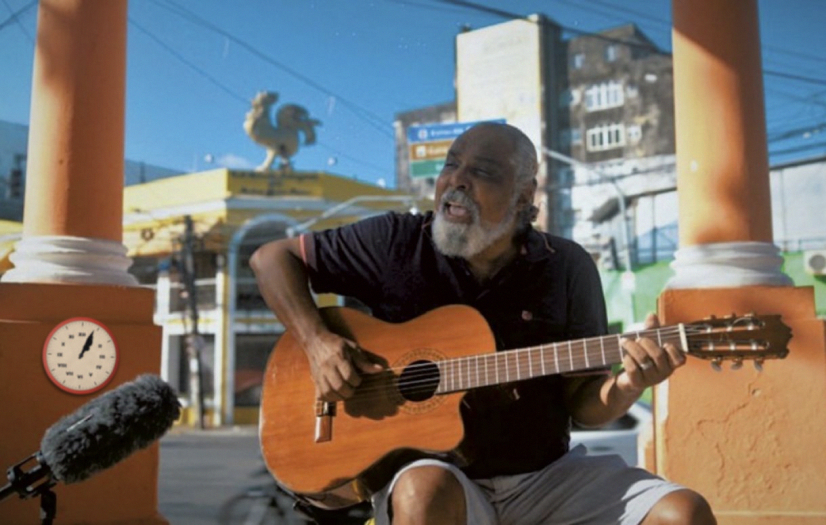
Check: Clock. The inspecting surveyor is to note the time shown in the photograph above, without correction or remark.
1:04
